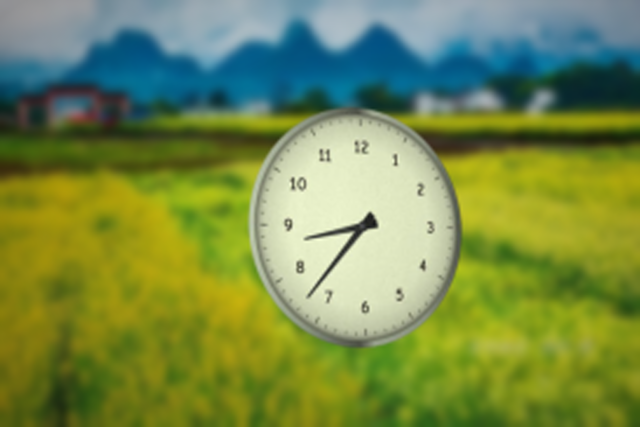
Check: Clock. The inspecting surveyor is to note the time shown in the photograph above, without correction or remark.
8:37
